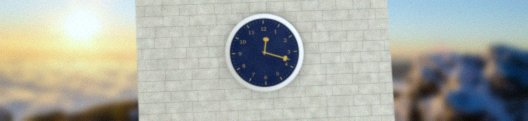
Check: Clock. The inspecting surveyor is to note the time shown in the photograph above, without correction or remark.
12:18
